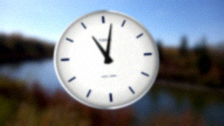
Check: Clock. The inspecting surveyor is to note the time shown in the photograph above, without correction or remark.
11:02
